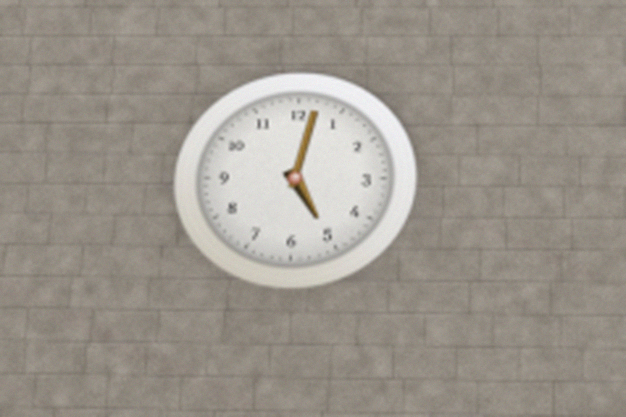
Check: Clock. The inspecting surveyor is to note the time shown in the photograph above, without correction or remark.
5:02
